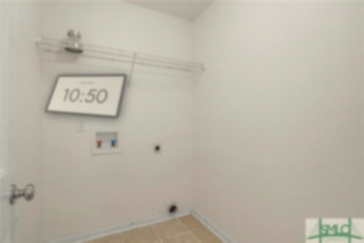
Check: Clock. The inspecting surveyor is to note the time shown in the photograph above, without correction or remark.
10:50
